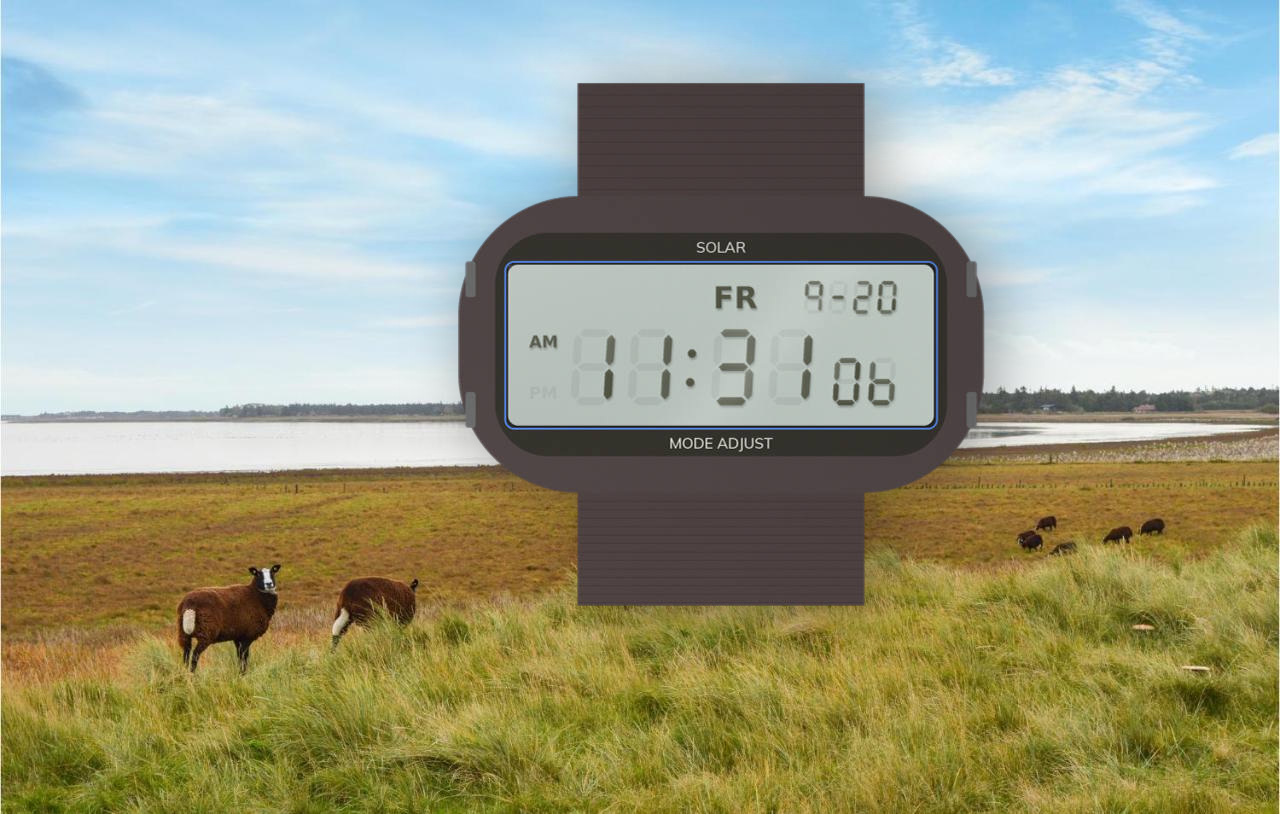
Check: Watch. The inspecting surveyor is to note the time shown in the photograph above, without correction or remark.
11:31:06
